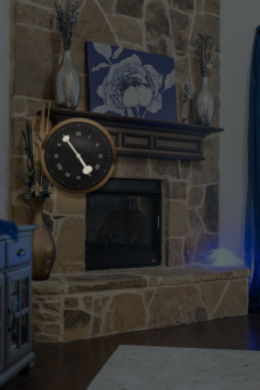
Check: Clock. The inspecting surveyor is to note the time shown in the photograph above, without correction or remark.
4:54
